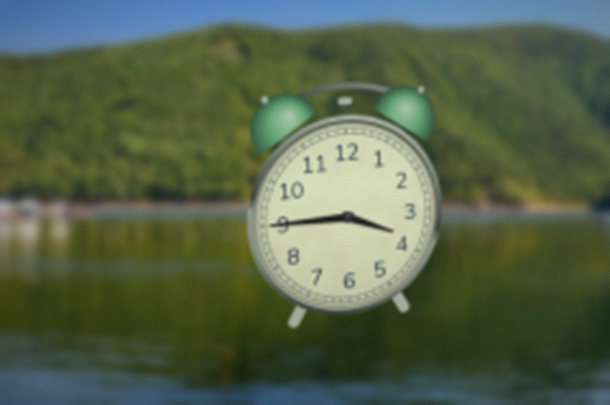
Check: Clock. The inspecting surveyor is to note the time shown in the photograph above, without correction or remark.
3:45
